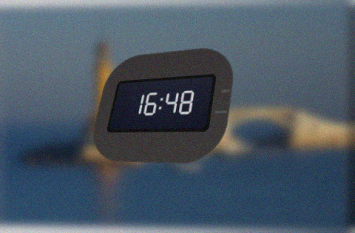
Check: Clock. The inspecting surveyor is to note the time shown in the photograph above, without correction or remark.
16:48
